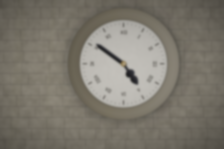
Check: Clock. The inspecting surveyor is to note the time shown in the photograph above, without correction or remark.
4:51
